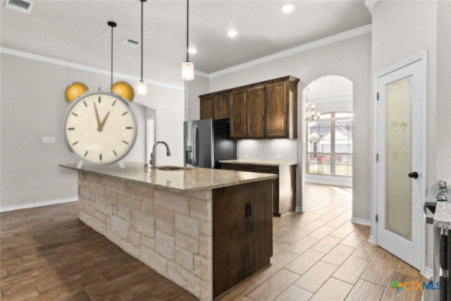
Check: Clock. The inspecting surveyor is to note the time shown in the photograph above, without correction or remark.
12:58
